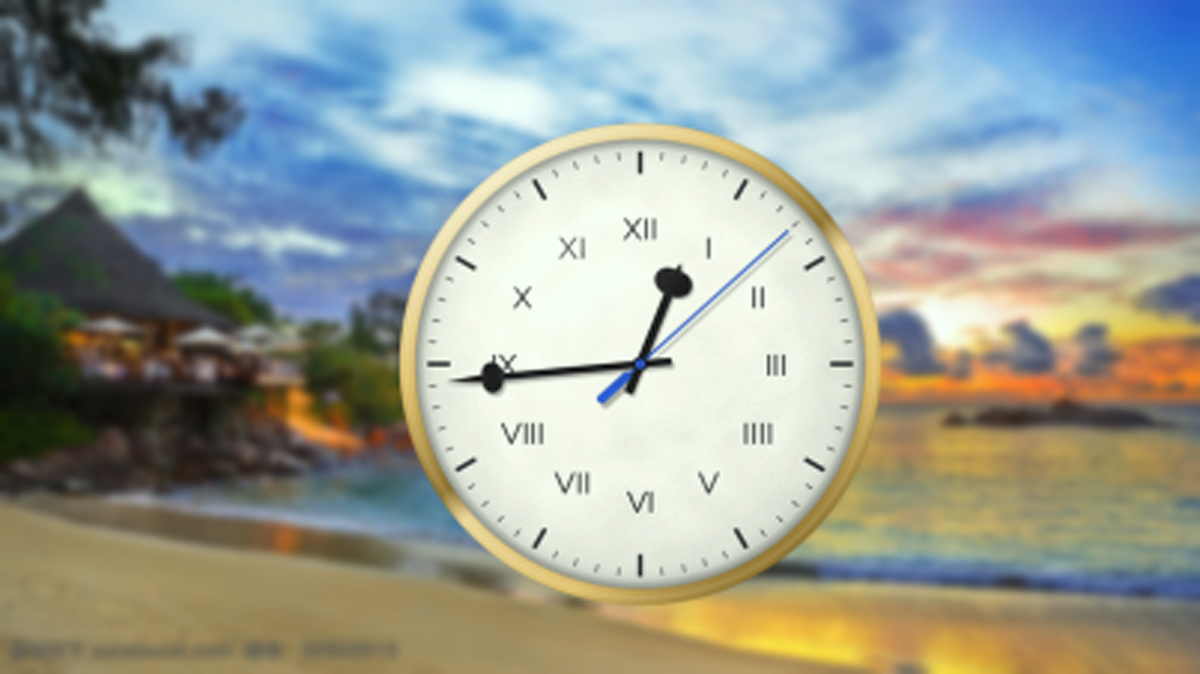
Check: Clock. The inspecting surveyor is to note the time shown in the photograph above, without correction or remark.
12:44:08
